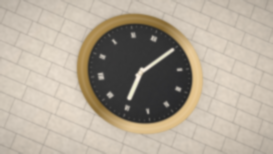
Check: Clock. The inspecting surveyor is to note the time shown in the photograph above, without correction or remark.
6:05
